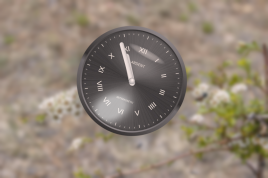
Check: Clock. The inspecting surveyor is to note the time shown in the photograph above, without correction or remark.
10:54
